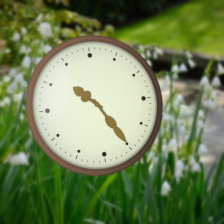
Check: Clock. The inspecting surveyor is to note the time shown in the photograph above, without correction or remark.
10:25
